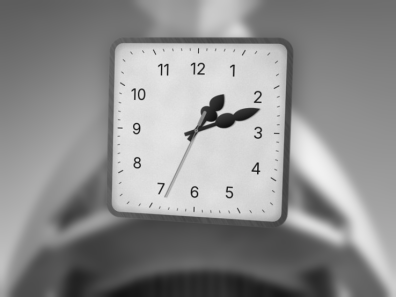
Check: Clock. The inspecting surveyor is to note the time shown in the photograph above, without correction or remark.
1:11:34
